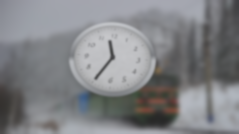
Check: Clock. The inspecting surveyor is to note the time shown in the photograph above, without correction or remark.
11:35
